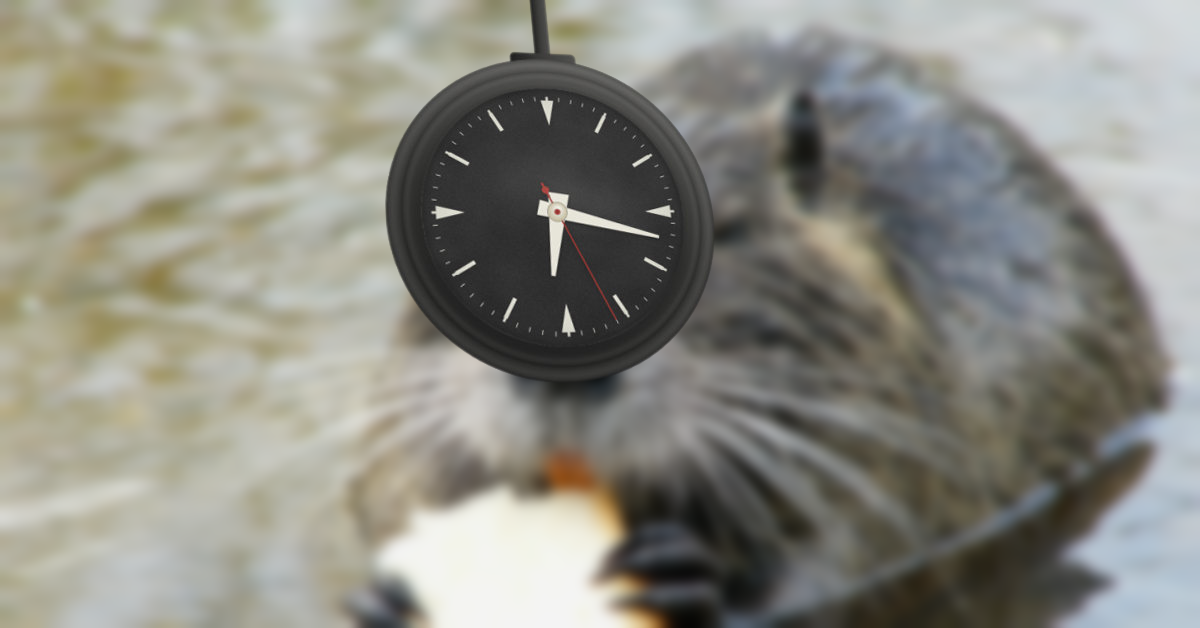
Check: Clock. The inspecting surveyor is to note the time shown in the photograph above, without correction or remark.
6:17:26
